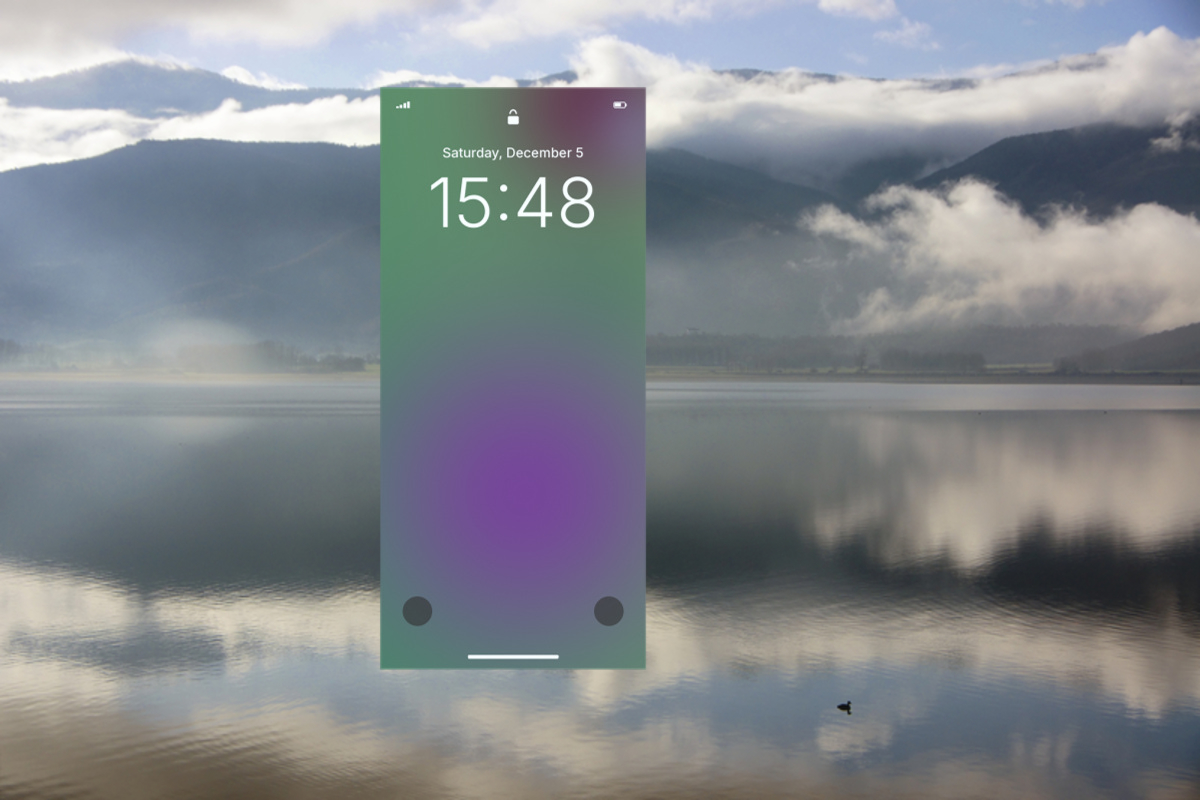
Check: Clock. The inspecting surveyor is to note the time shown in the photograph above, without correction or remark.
15:48
